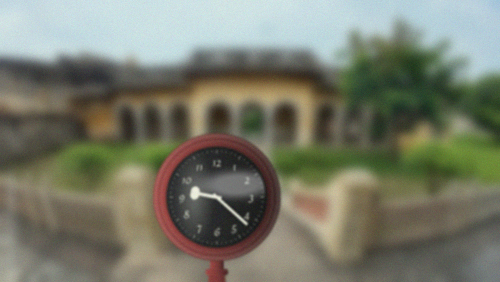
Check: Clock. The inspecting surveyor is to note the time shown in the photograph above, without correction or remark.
9:22
